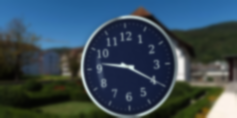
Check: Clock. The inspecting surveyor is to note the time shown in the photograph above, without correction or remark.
9:20
